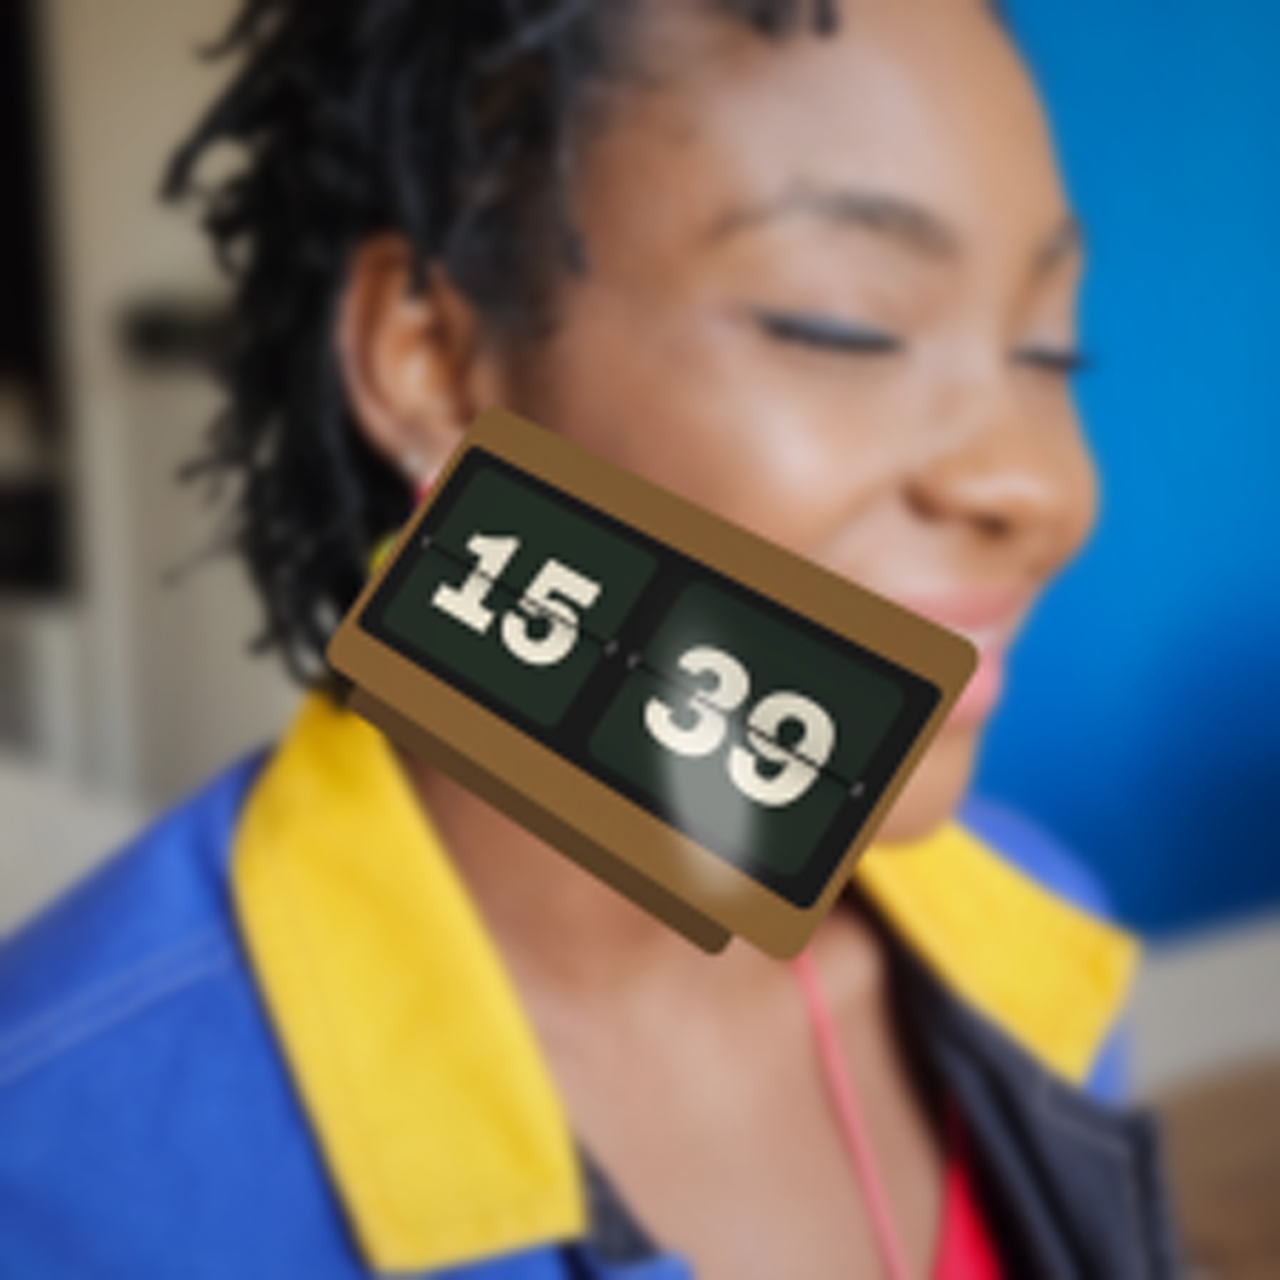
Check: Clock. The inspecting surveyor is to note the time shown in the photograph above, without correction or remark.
15:39
